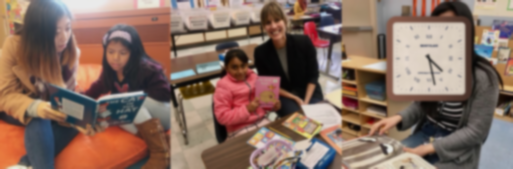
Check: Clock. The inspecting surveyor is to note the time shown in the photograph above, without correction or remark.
4:28
